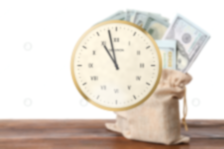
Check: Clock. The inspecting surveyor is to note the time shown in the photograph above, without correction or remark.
10:58
